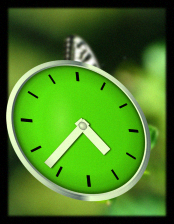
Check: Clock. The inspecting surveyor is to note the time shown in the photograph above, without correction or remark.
4:37
